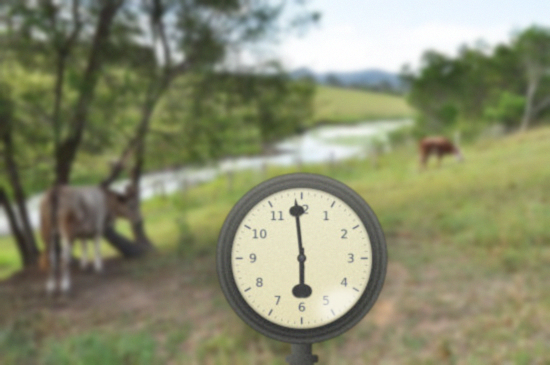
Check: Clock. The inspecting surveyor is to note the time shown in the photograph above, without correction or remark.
5:59
